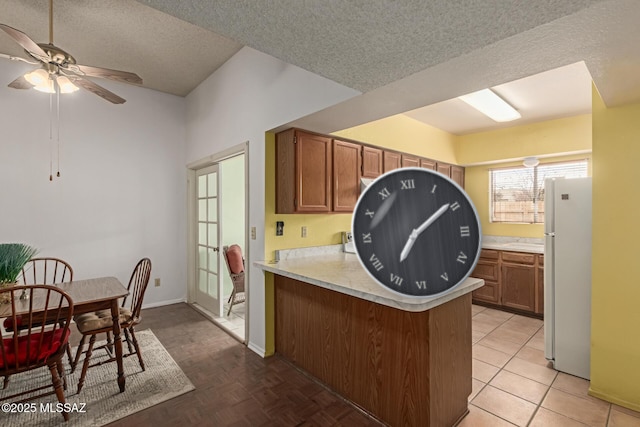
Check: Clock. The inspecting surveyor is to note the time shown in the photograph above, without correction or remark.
7:09
